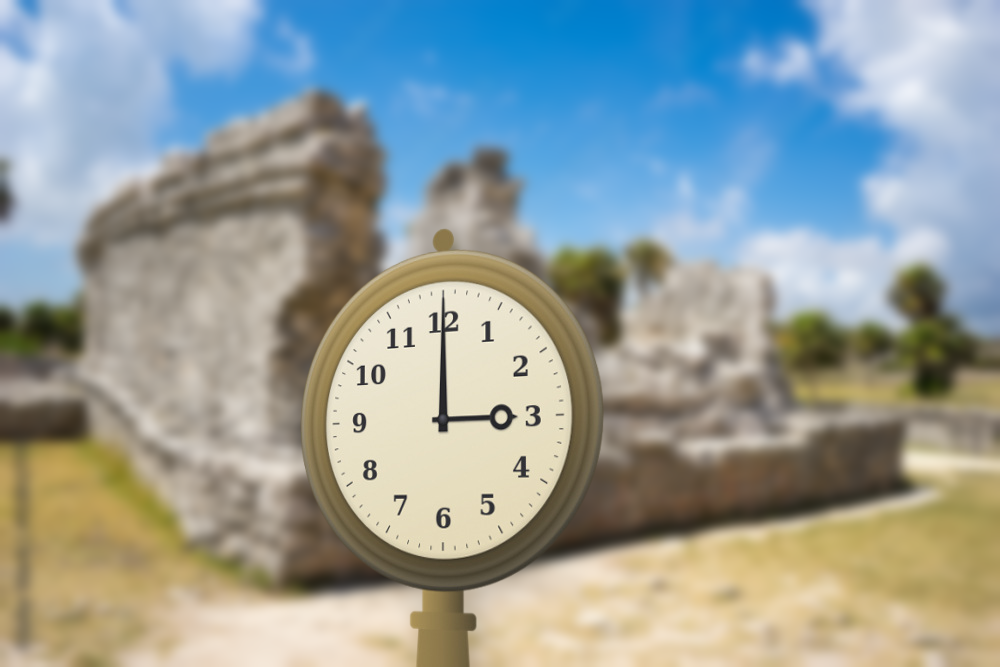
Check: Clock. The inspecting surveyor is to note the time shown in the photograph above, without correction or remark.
3:00
